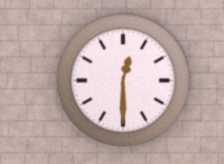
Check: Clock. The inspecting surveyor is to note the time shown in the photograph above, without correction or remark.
12:30
